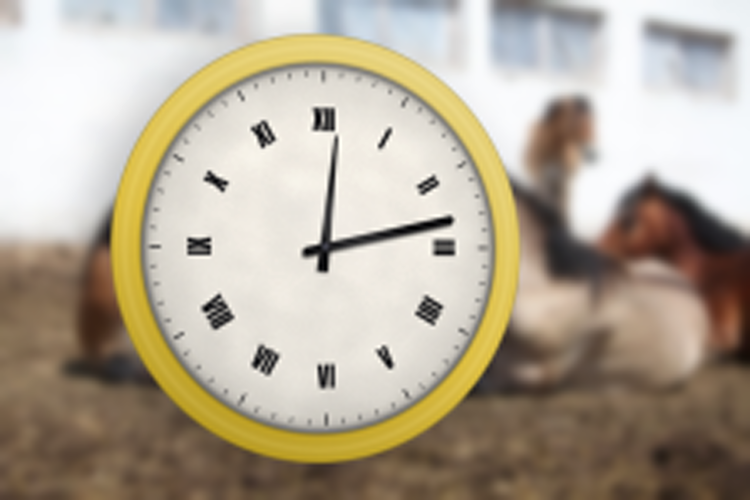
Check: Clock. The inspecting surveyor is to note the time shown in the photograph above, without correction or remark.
12:13
